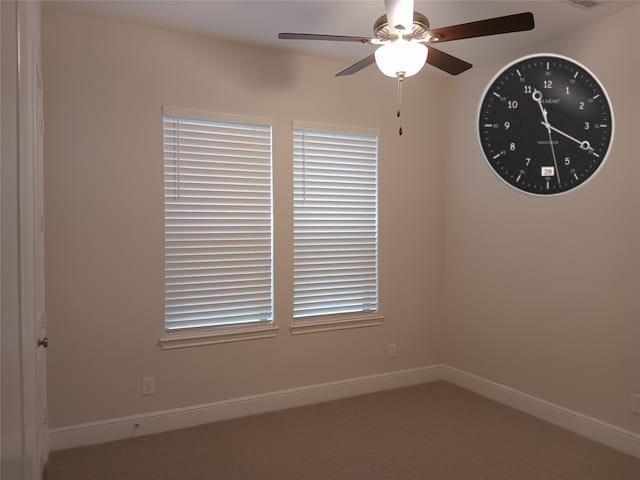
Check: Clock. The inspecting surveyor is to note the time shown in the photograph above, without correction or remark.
11:19:28
